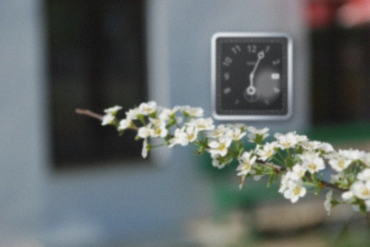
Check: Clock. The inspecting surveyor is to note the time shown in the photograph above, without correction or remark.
6:04
